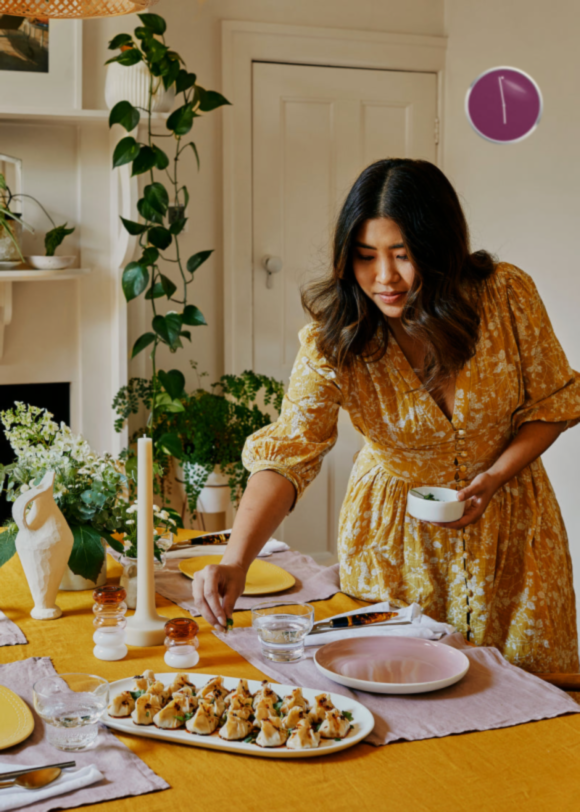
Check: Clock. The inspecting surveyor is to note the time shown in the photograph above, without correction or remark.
5:59
